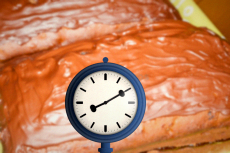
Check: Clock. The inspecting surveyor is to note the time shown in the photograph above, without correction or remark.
8:10
